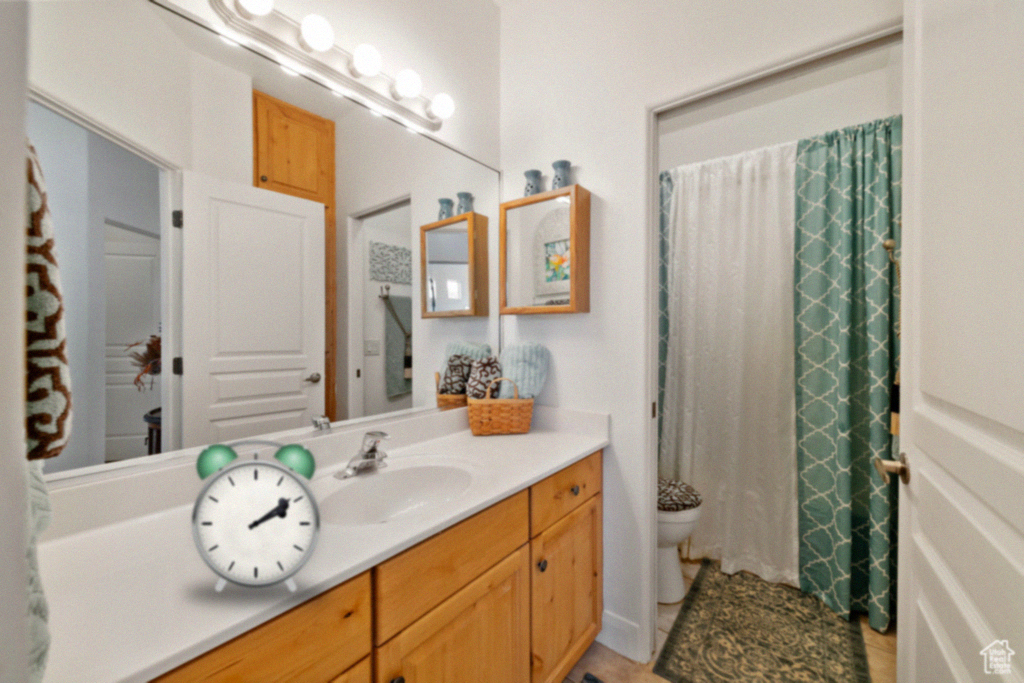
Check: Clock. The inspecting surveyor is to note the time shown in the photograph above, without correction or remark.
2:09
